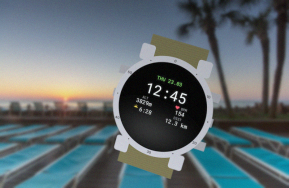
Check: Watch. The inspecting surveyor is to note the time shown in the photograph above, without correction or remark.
12:45
